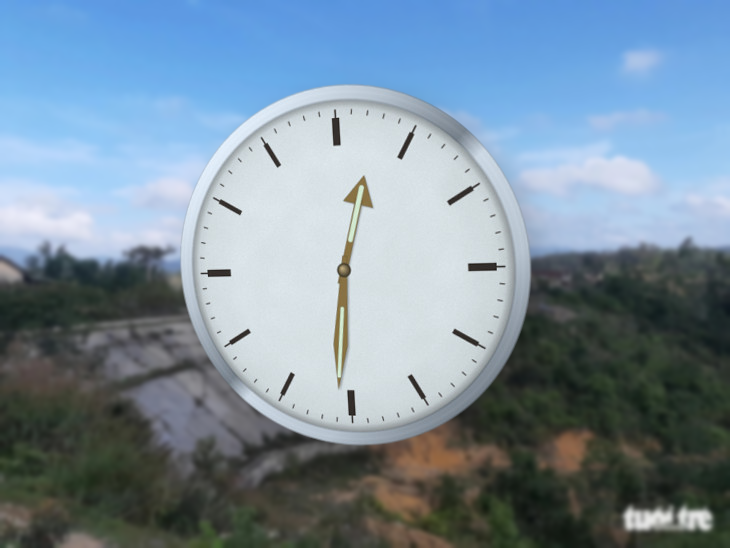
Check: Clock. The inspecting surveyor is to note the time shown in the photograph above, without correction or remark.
12:31
